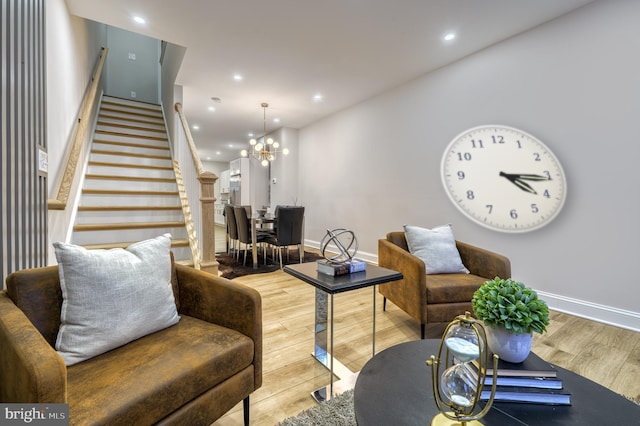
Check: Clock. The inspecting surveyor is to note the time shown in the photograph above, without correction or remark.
4:16
